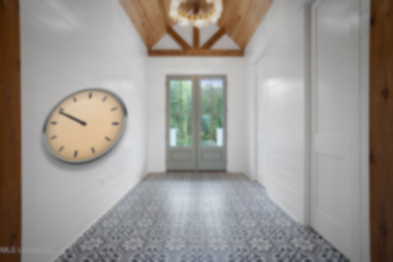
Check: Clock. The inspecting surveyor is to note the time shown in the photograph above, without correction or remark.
9:49
